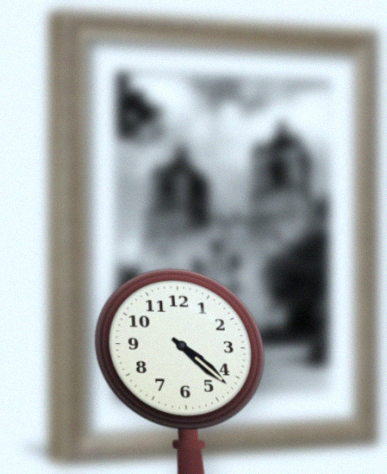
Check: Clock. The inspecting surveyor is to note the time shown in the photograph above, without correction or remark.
4:22
